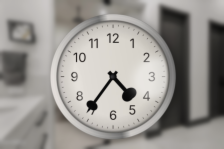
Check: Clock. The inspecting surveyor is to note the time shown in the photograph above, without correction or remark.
4:36
